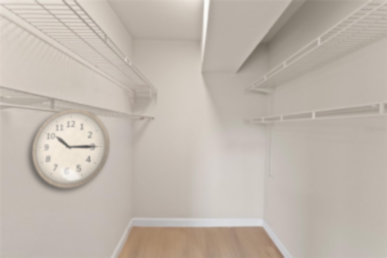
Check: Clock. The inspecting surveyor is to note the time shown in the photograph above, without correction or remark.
10:15
